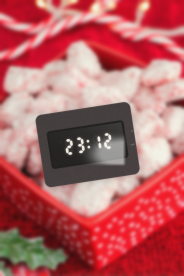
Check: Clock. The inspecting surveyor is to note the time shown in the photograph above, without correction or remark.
23:12
